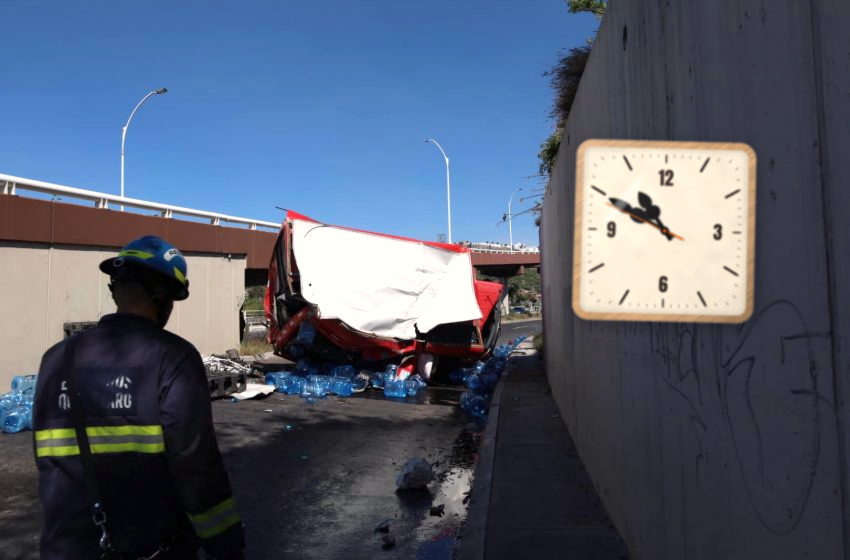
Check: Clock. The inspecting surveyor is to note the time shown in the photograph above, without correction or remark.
10:49:49
